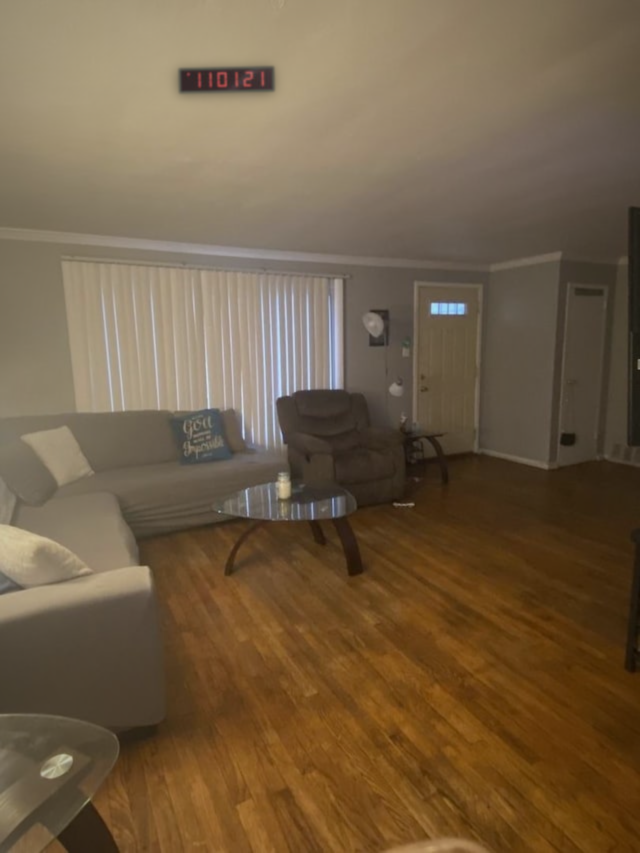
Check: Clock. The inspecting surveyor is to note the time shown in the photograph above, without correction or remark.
11:01:21
